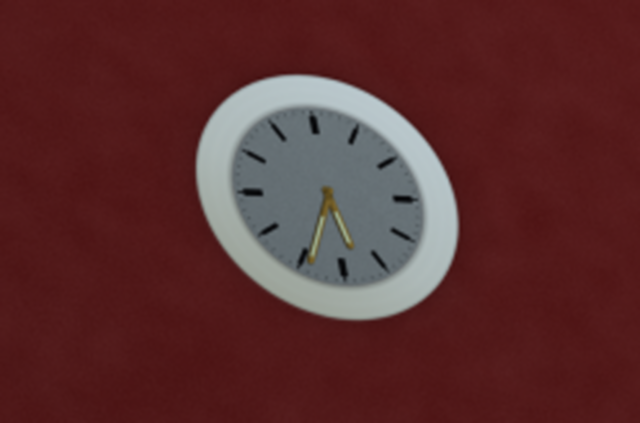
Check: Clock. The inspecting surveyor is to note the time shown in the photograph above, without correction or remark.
5:34
